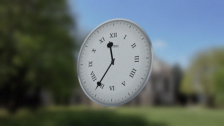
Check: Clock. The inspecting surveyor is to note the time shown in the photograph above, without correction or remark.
11:36
